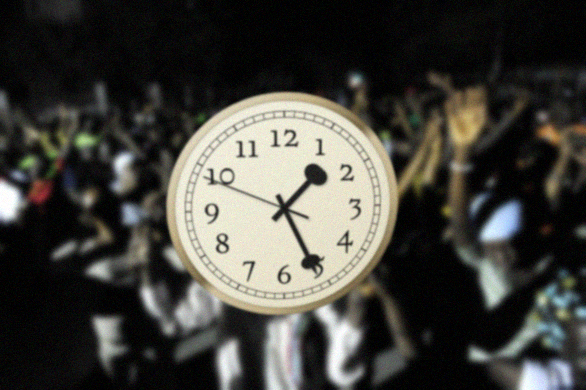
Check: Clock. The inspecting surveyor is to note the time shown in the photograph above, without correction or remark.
1:25:49
